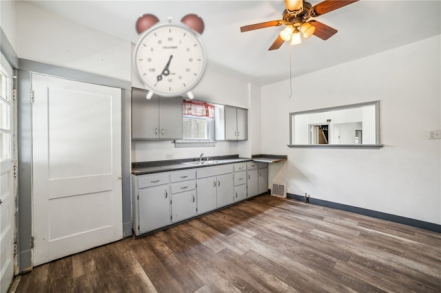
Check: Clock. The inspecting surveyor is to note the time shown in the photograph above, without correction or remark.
6:35
